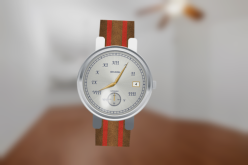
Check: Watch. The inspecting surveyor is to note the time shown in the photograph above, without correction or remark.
8:05
